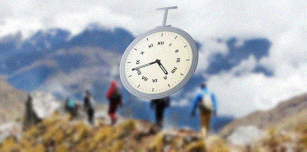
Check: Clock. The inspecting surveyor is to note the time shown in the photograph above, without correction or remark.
4:42
